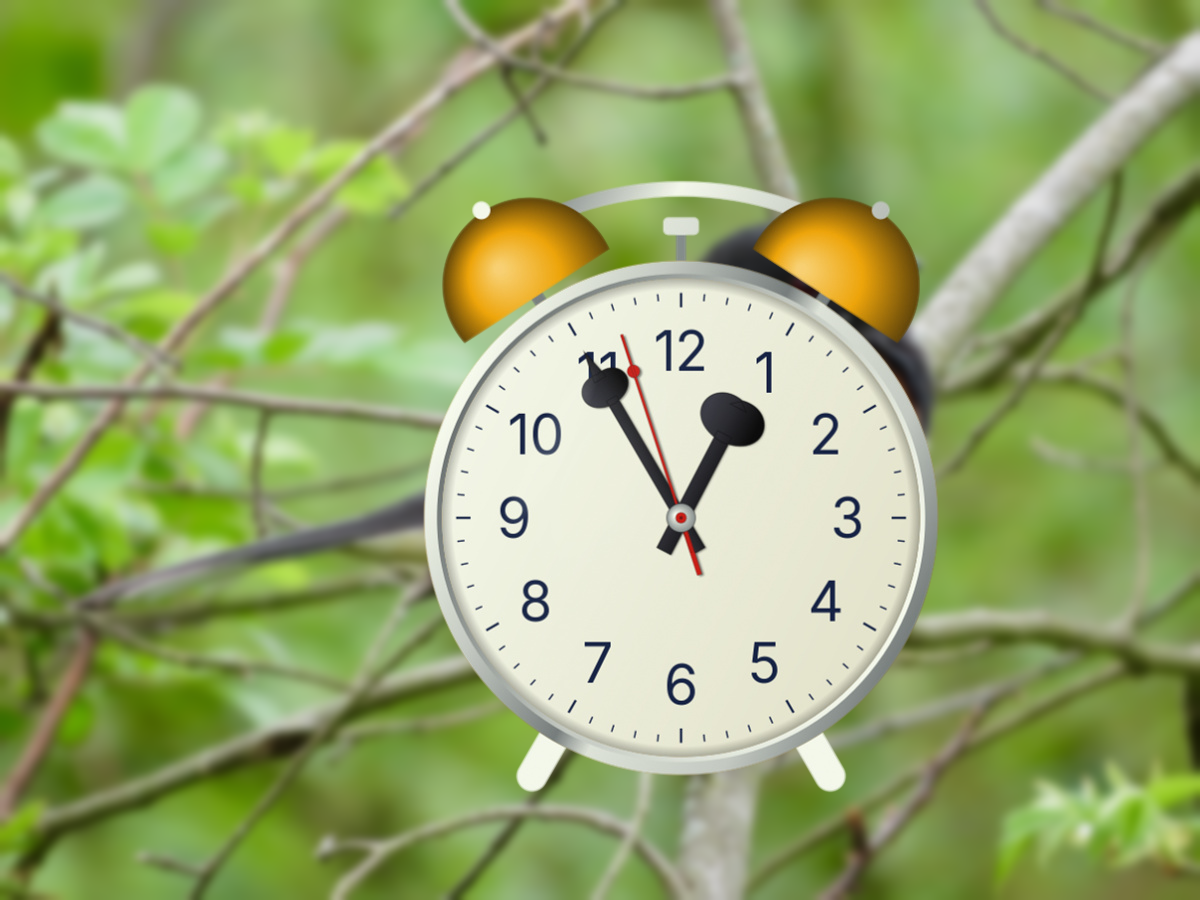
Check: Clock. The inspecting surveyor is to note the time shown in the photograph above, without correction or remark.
12:54:57
